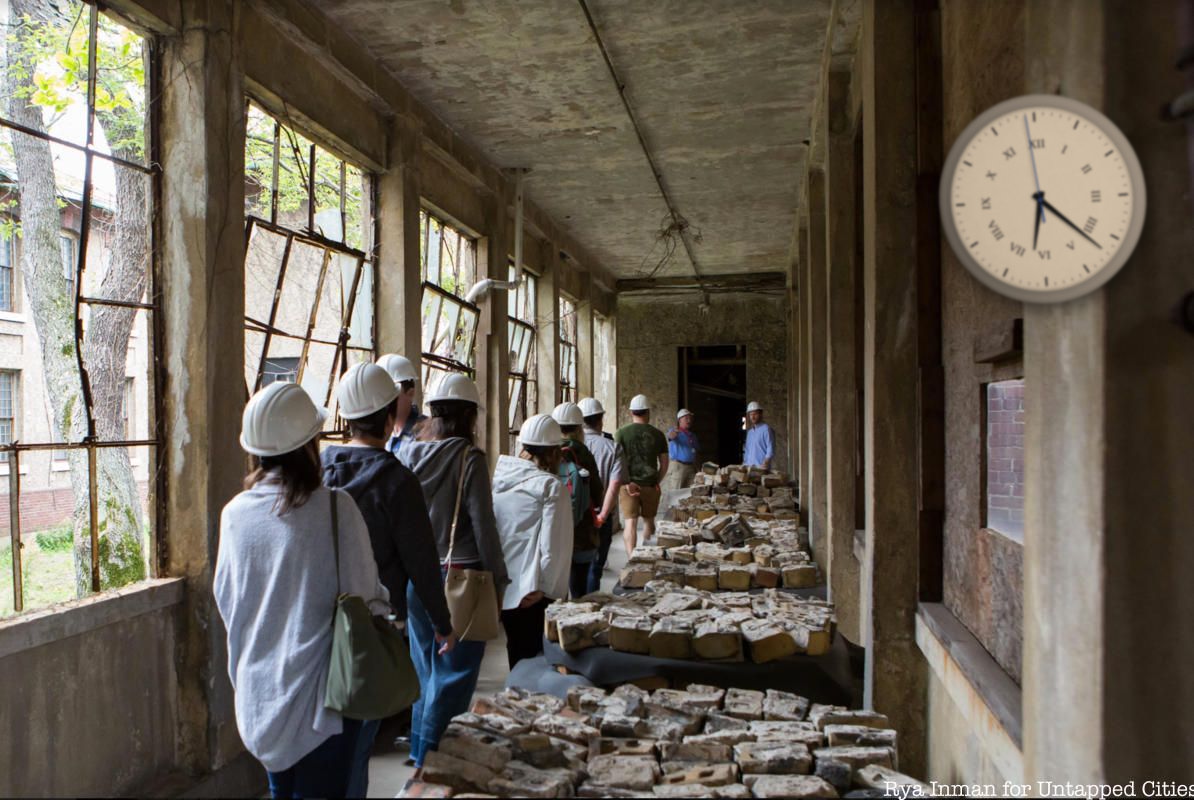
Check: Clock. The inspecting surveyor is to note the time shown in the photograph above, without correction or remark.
6:21:59
